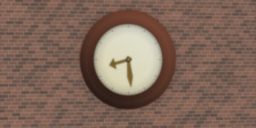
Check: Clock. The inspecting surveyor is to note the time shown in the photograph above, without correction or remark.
8:29
